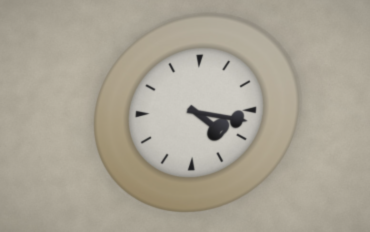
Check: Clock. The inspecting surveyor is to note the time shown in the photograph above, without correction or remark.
4:17
